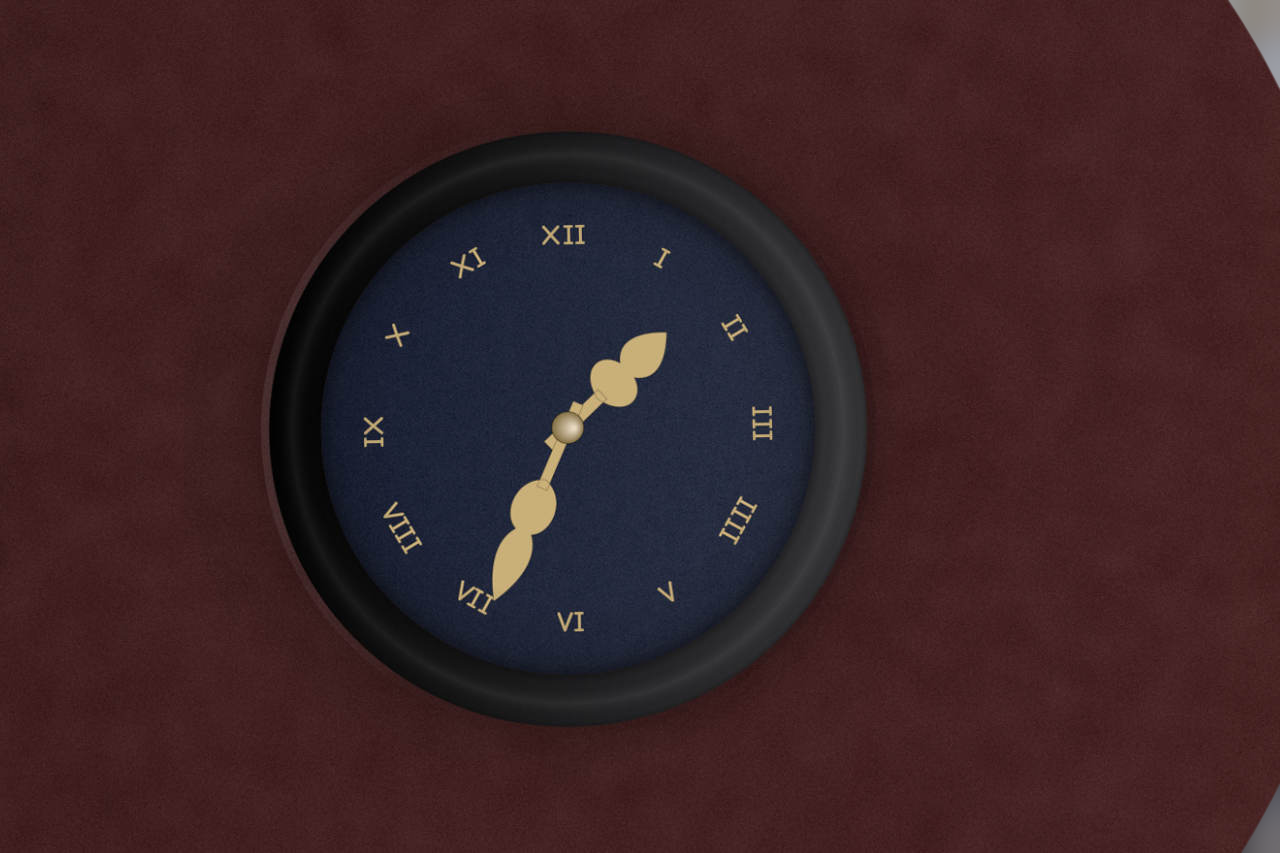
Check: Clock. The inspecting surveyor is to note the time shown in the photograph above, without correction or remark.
1:34
